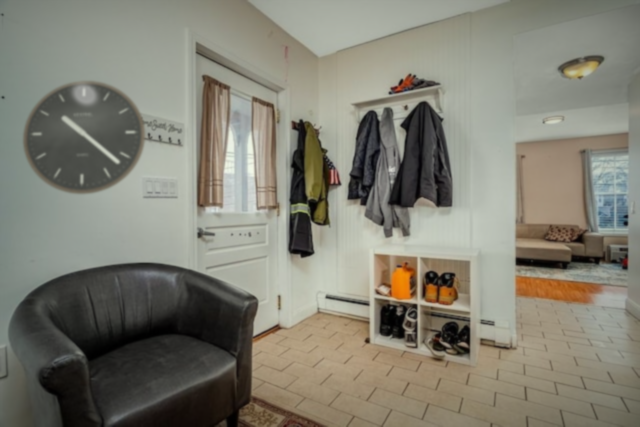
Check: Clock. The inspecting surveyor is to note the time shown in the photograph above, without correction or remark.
10:22
